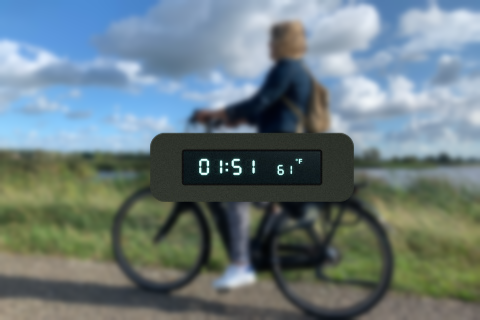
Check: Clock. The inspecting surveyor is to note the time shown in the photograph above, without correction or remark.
1:51
